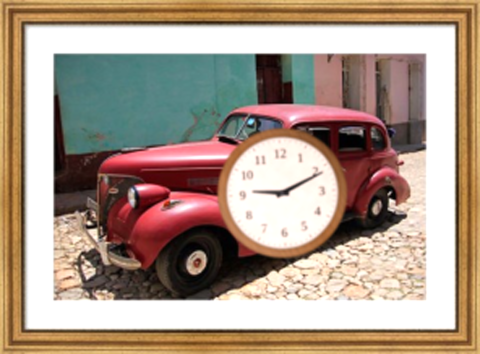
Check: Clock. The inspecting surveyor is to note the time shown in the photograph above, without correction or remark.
9:11
